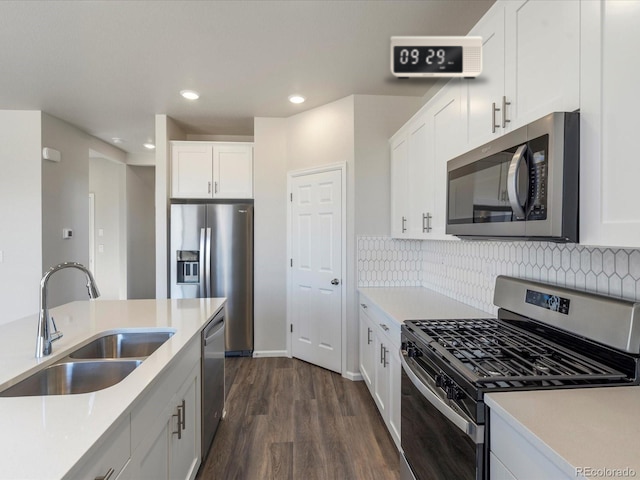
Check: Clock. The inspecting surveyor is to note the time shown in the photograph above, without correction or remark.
9:29
